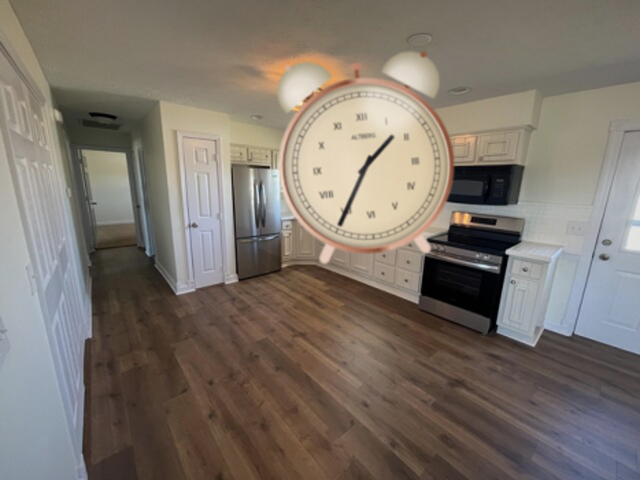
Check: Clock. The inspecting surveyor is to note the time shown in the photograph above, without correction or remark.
1:35
